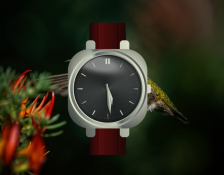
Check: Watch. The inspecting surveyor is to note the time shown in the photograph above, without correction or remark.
5:29
